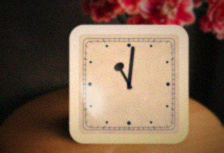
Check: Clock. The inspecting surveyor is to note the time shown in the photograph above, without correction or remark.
11:01
